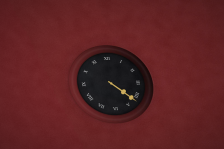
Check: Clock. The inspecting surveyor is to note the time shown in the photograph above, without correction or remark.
4:22
